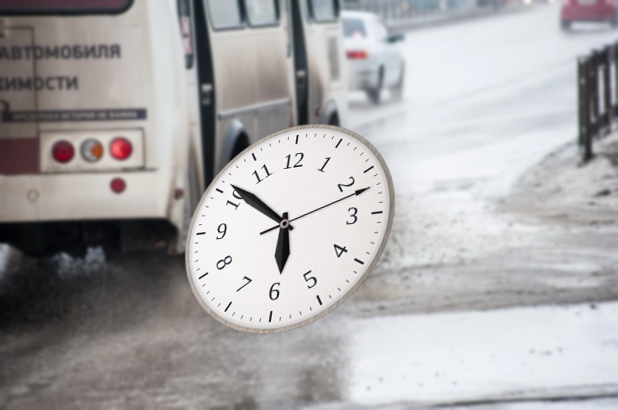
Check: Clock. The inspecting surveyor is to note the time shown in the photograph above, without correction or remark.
5:51:12
